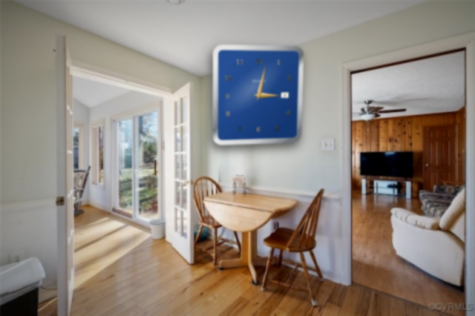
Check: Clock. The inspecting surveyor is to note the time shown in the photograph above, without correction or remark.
3:02
